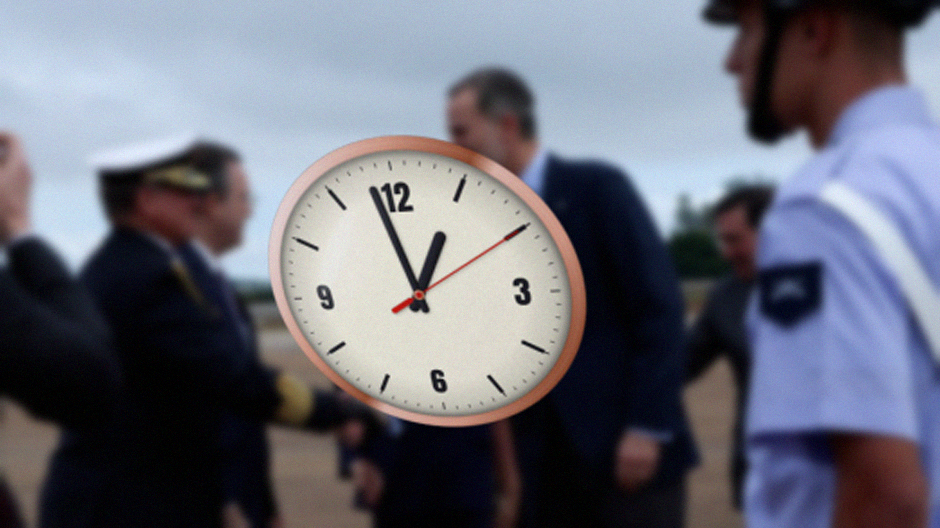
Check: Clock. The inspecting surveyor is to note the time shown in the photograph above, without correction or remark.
12:58:10
